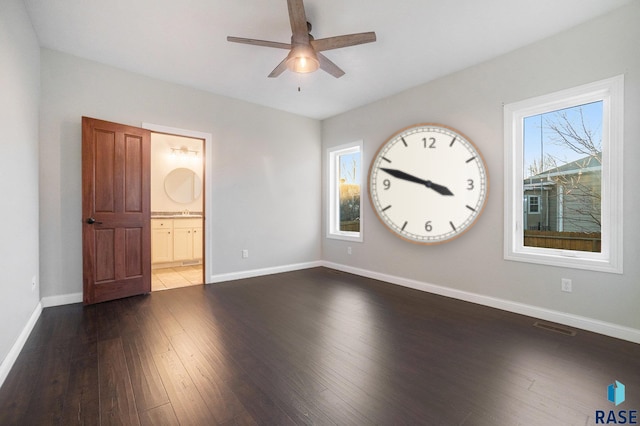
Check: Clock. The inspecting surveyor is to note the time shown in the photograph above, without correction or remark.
3:48
